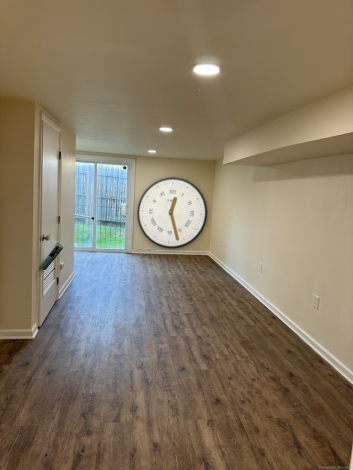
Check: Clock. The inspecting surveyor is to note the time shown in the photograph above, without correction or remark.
12:27
